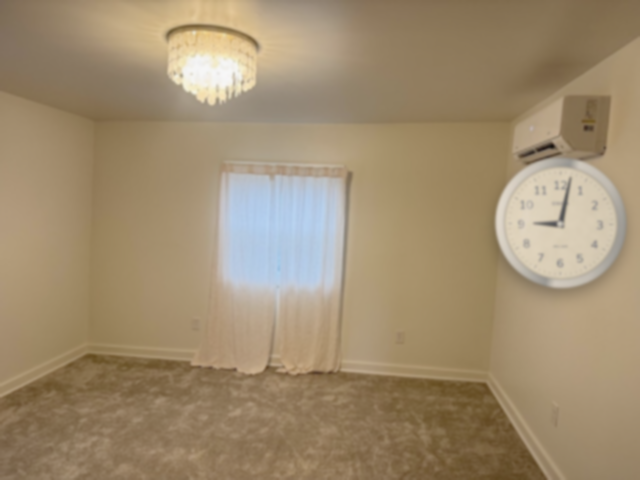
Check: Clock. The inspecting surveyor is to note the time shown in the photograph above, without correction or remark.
9:02
